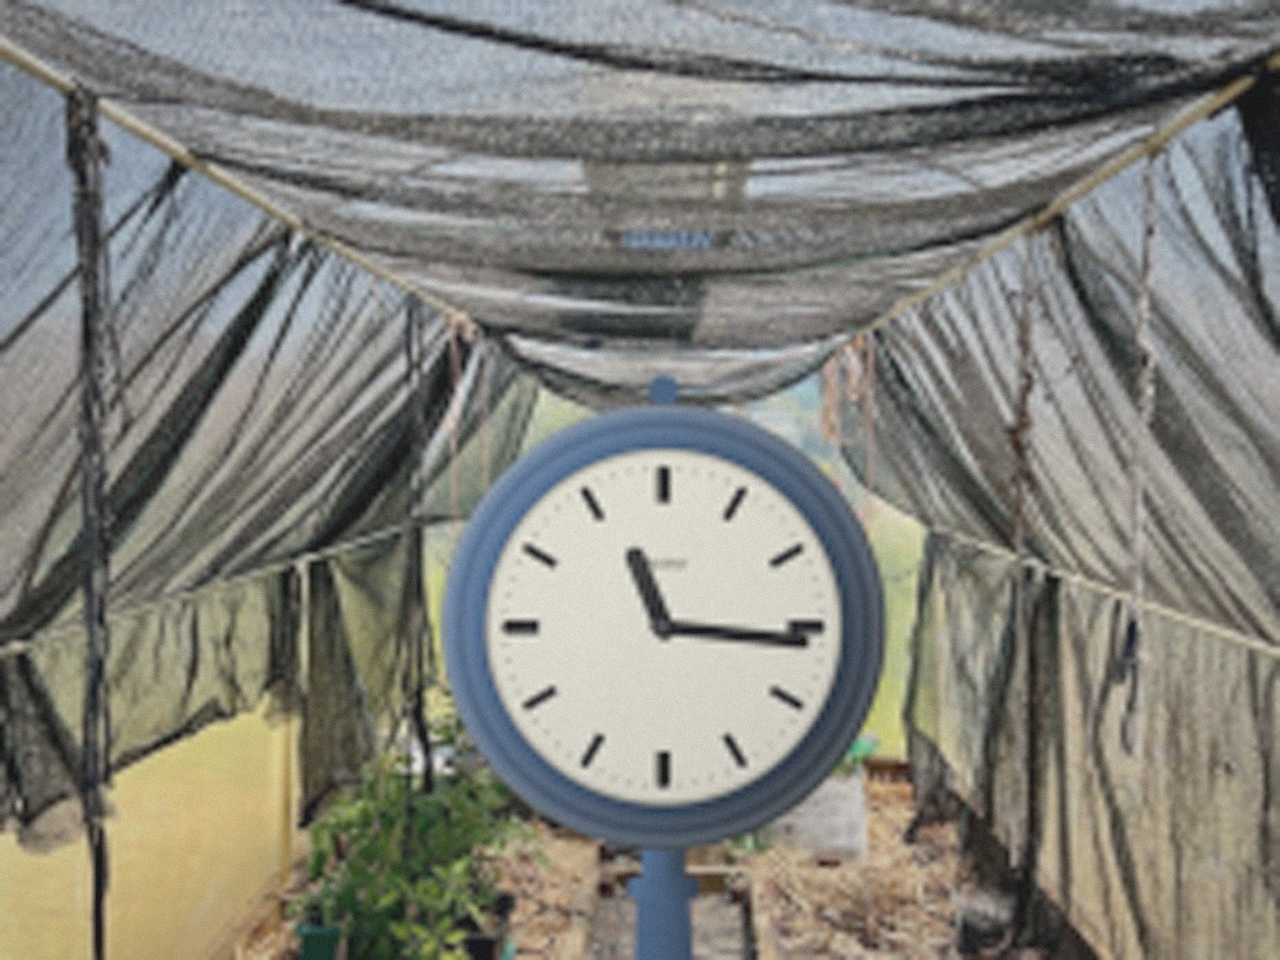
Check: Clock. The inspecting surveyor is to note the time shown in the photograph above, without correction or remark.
11:16
